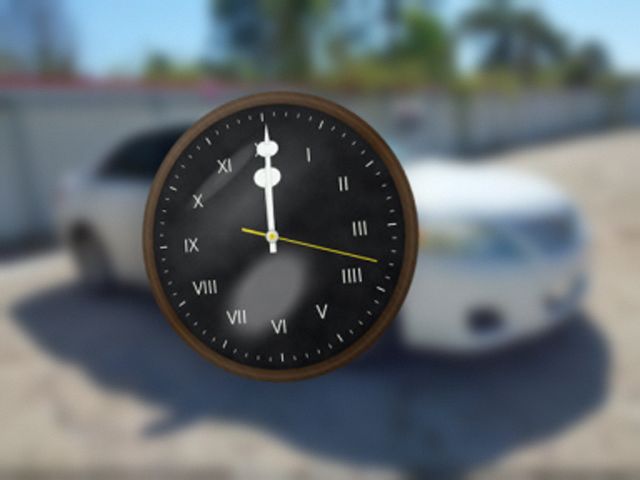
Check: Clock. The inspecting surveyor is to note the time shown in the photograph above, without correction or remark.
12:00:18
